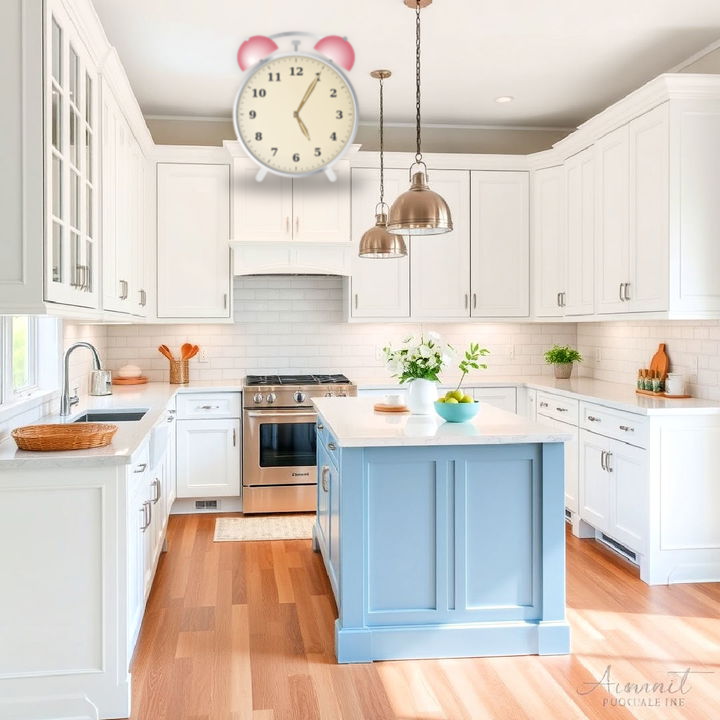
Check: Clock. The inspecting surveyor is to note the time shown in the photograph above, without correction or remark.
5:05
